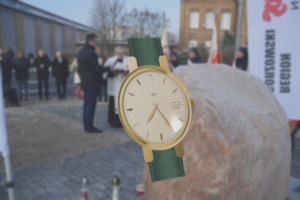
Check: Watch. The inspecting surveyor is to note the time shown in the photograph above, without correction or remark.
7:25
